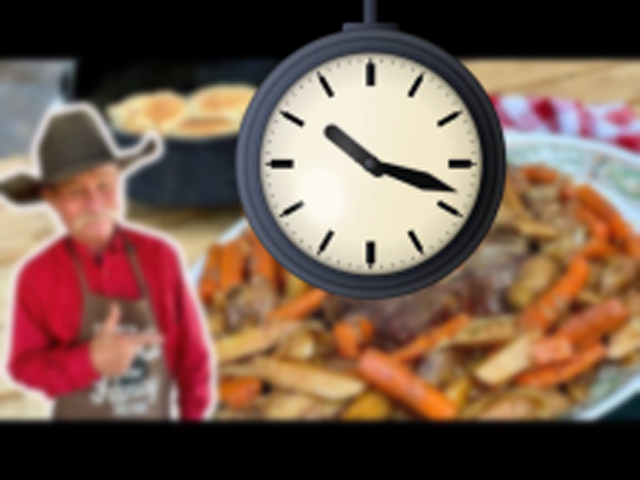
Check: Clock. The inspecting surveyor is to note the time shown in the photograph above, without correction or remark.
10:18
